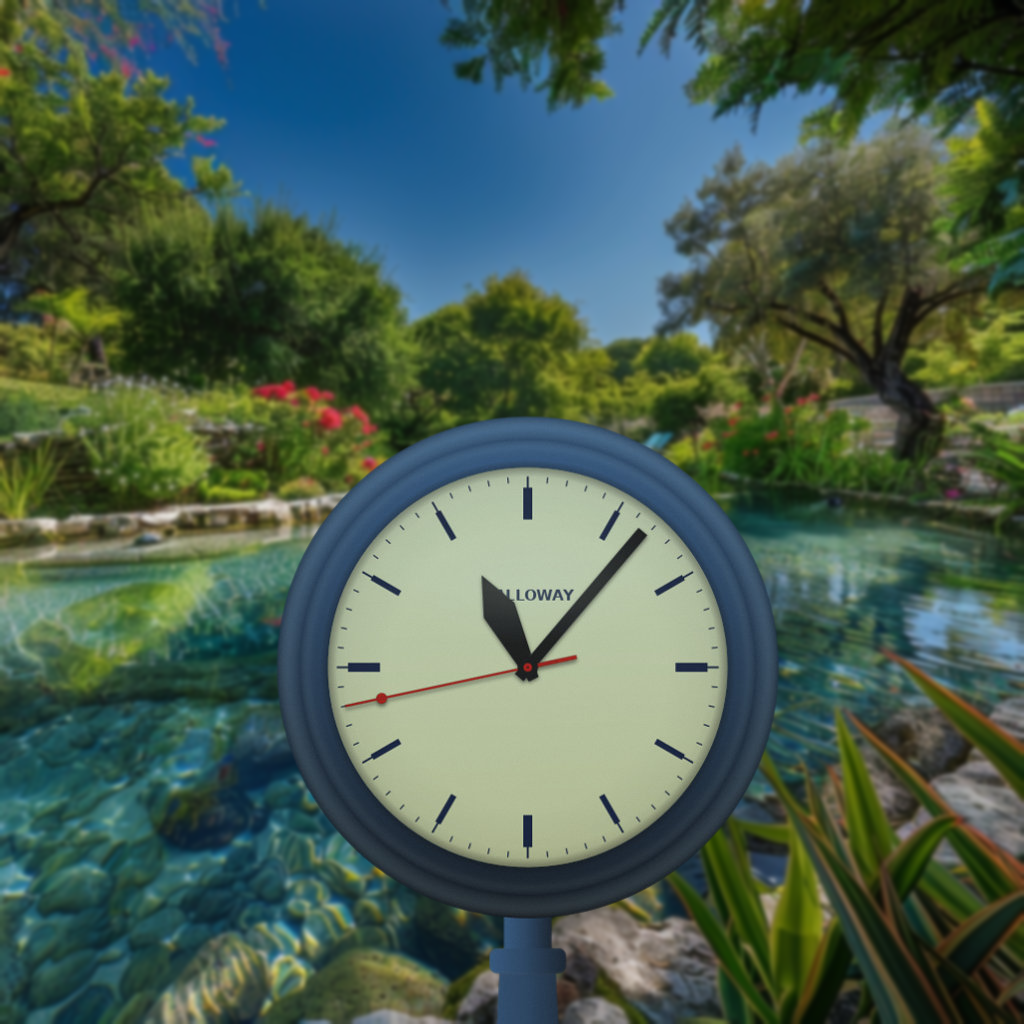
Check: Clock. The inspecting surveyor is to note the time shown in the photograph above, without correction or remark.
11:06:43
